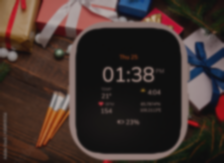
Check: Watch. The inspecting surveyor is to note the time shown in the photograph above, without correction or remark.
1:38
